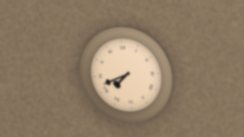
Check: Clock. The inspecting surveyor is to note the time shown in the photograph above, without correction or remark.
7:42
